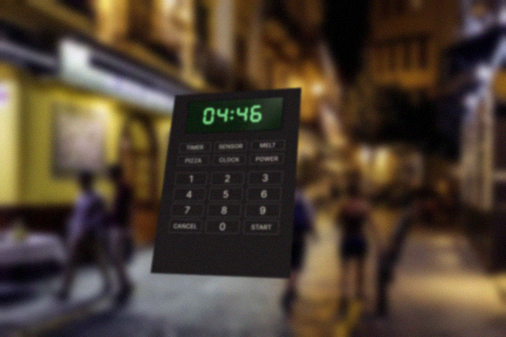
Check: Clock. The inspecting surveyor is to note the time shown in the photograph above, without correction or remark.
4:46
